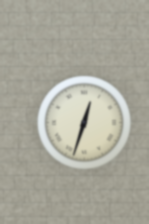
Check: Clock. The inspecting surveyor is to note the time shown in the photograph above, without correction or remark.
12:33
